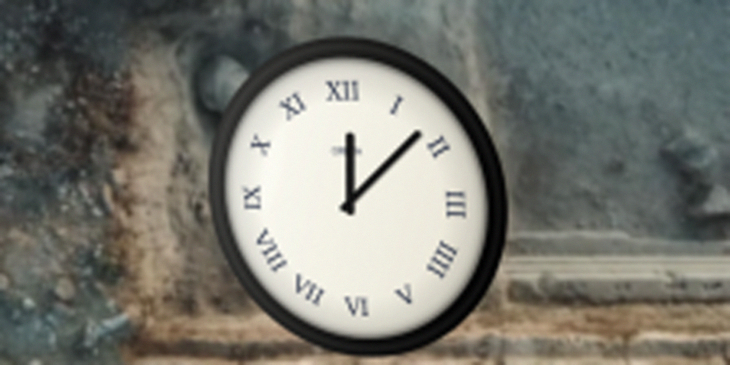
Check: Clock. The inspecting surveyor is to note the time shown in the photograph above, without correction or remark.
12:08
